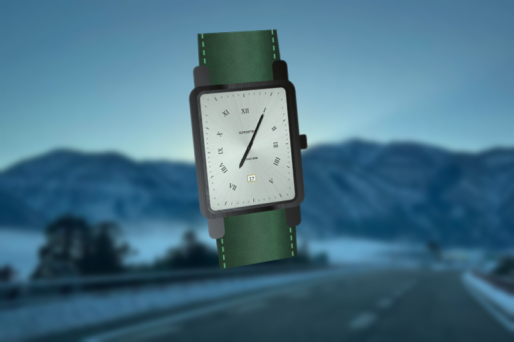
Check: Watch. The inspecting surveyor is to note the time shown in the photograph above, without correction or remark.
7:05
